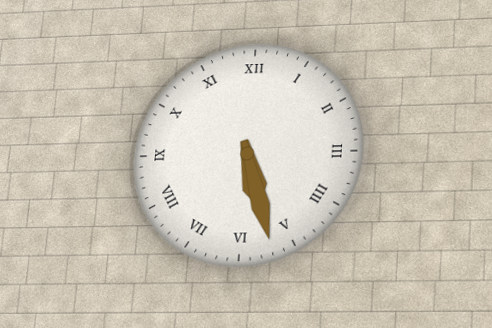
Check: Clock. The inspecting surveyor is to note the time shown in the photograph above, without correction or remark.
5:27
